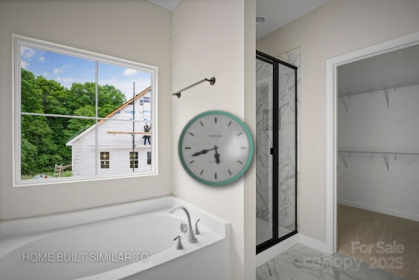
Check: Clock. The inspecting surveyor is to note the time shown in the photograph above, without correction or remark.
5:42
